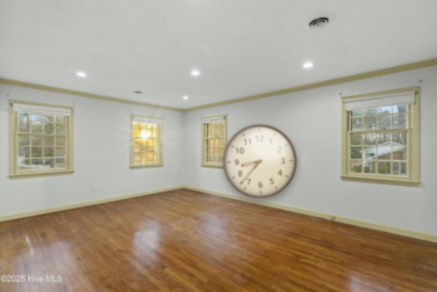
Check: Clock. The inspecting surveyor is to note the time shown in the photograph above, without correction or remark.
8:37
